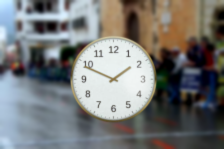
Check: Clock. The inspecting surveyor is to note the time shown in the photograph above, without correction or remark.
1:49
